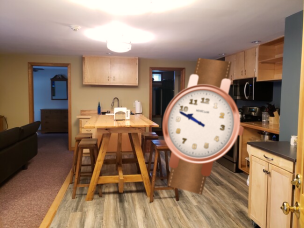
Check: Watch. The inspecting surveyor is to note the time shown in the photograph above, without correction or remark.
9:48
